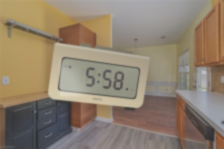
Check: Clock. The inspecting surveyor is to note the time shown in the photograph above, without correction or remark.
5:58
